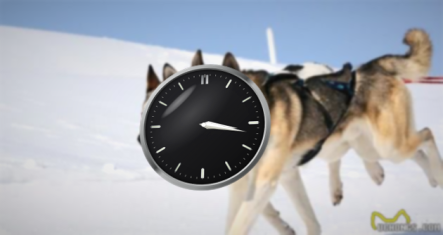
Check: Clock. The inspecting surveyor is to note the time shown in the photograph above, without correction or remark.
3:17
